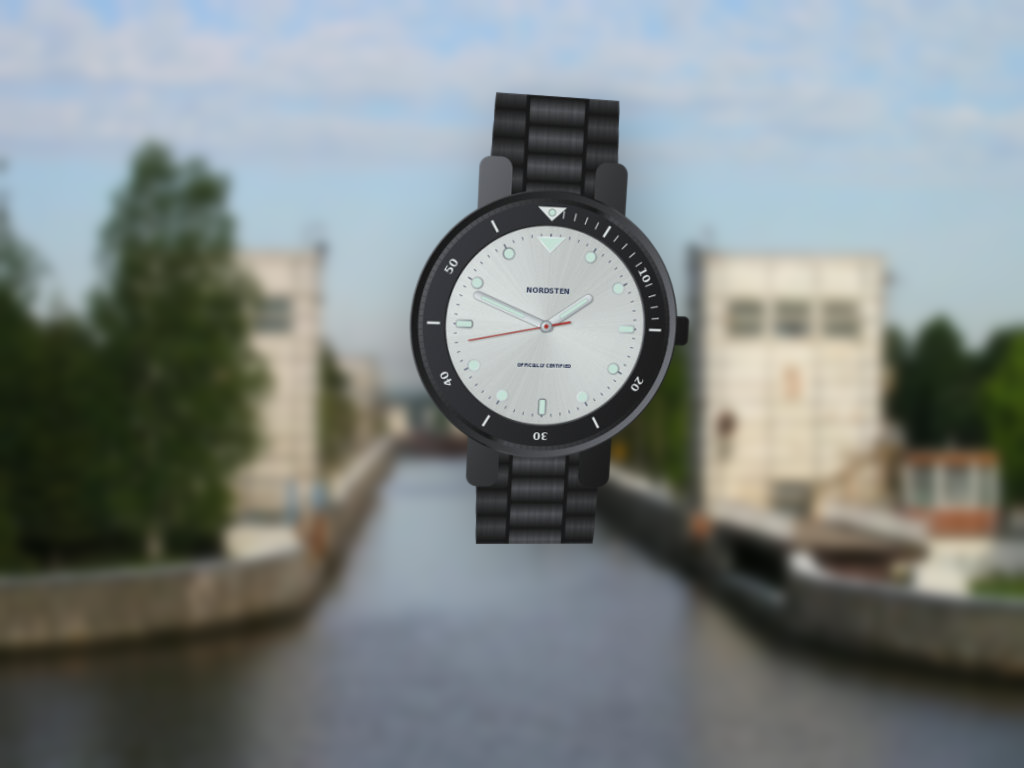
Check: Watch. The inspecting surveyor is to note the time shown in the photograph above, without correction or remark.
1:48:43
